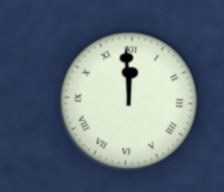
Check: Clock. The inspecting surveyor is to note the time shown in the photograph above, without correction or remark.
11:59
